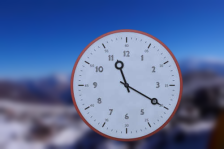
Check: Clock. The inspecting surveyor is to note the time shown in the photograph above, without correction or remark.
11:20
